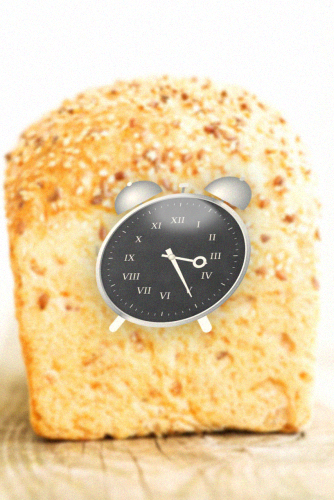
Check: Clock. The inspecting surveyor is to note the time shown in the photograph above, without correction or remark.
3:25
